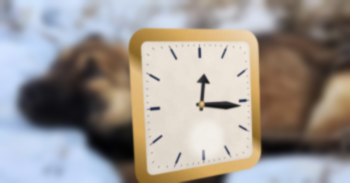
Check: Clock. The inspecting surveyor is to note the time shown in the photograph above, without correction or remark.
12:16
